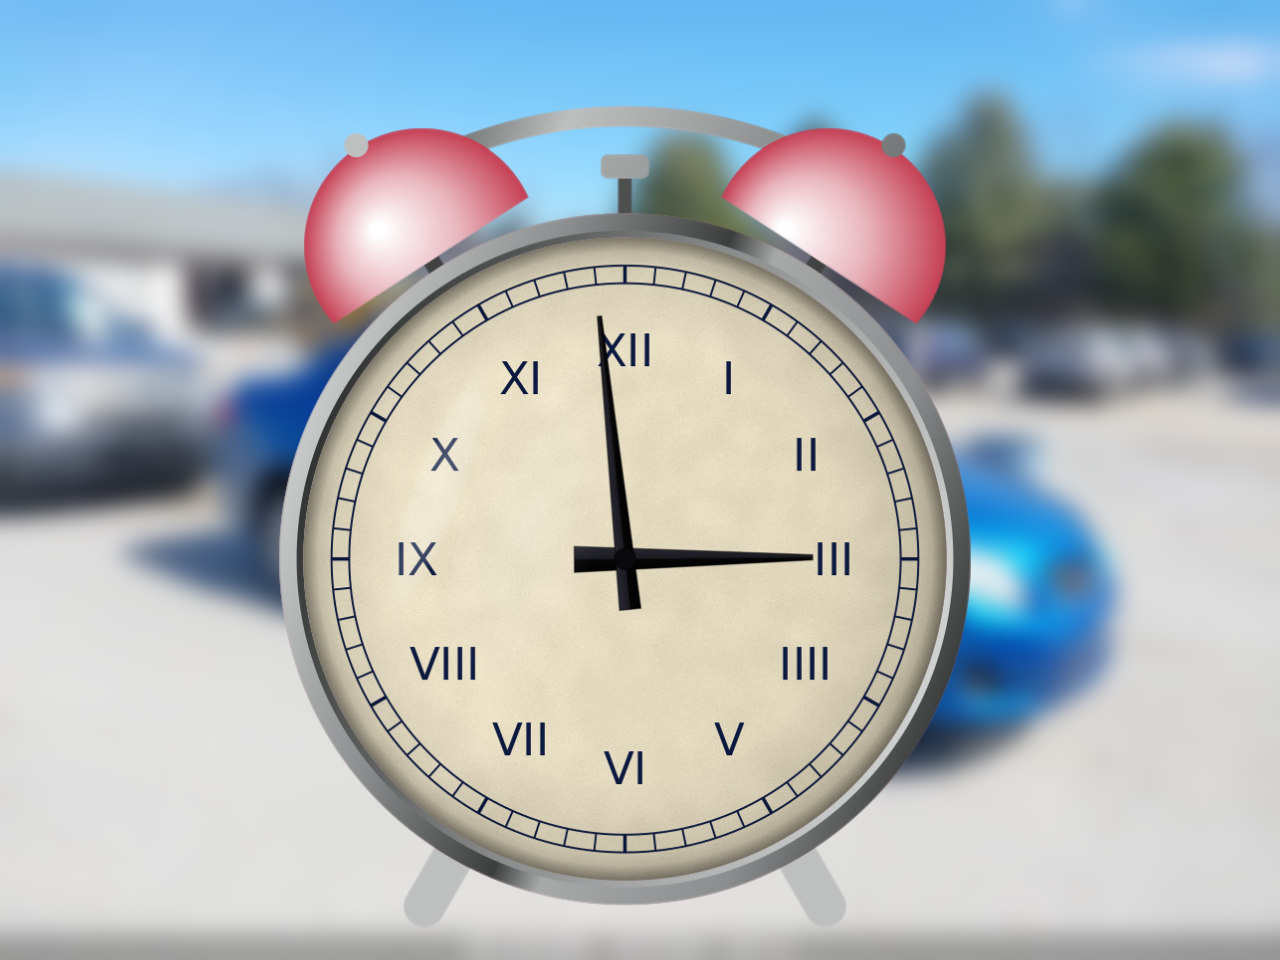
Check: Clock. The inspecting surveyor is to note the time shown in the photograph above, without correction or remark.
2:59
